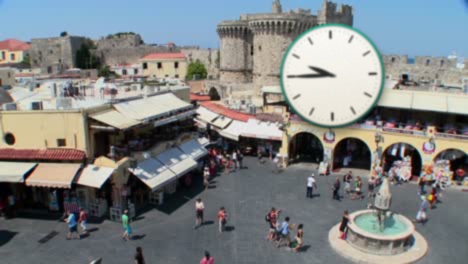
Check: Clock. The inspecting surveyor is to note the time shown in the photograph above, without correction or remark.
9:45
